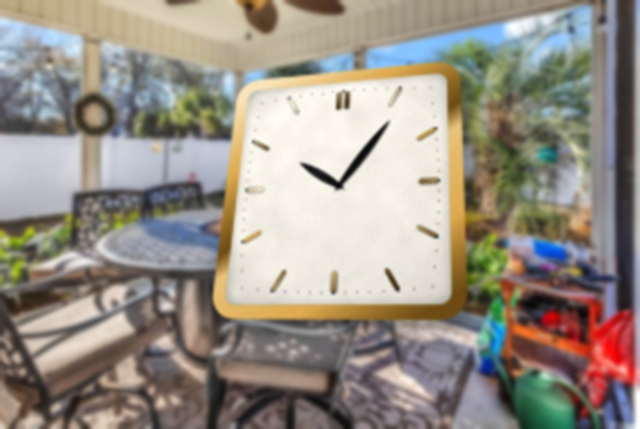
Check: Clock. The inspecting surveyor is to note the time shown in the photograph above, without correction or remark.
10:06
